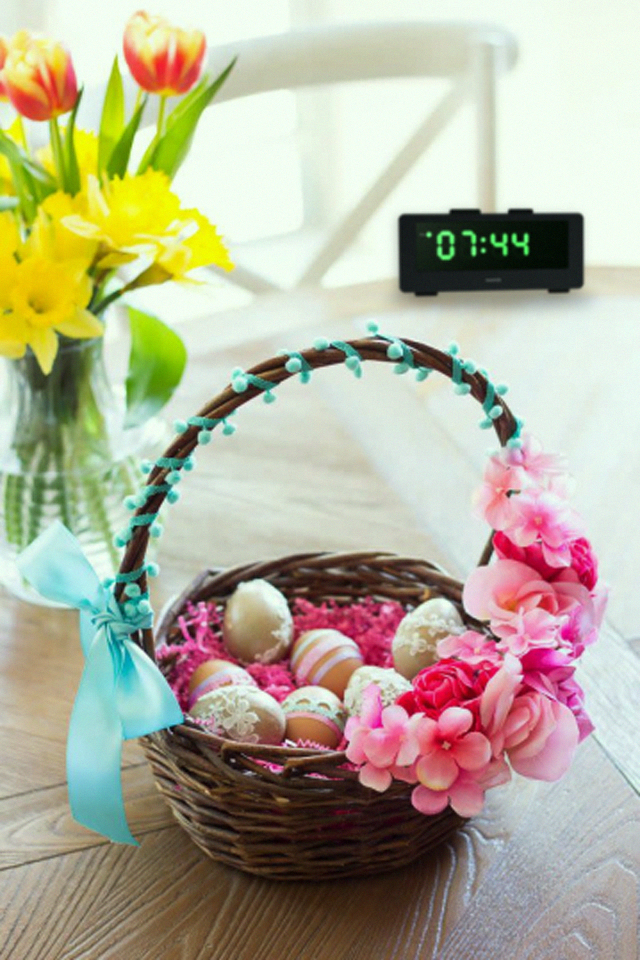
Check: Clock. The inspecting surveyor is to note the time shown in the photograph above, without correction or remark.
7:44
